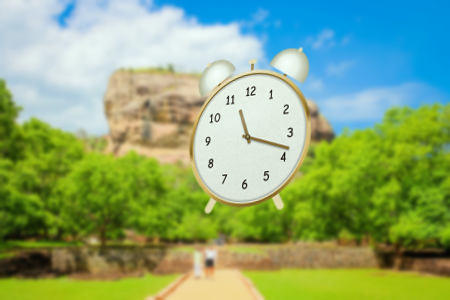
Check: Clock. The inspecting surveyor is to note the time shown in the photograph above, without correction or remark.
11:18
